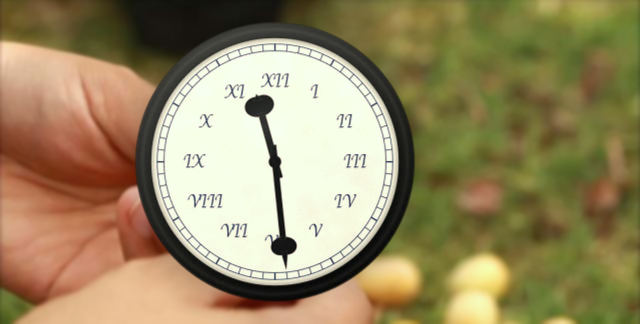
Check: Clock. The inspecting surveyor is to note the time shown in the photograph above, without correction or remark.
11:29
